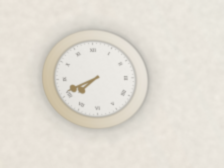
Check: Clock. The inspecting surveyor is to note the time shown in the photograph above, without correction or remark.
7:41
